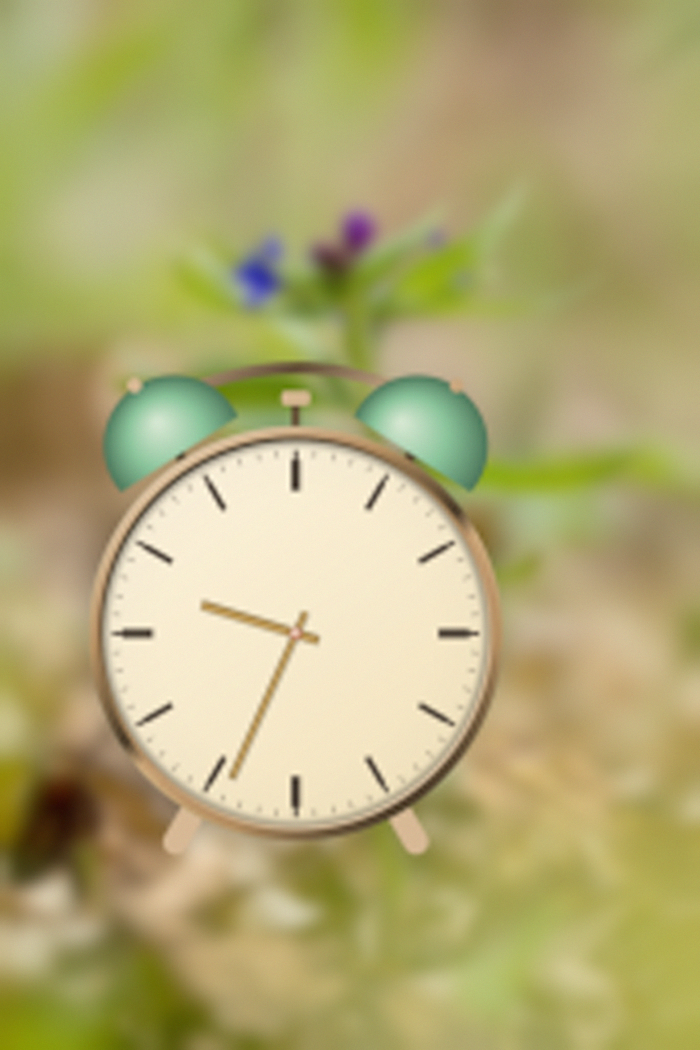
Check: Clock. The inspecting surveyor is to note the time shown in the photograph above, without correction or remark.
9:34
